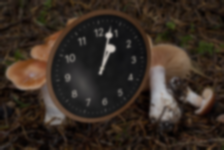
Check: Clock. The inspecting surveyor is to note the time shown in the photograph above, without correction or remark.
1:03
